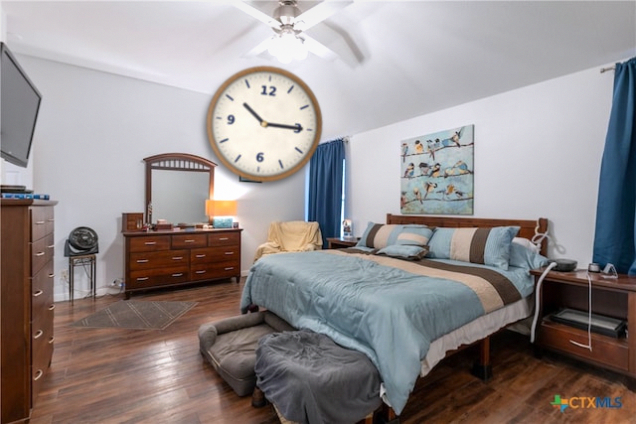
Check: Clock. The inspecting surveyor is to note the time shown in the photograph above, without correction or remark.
10:15
